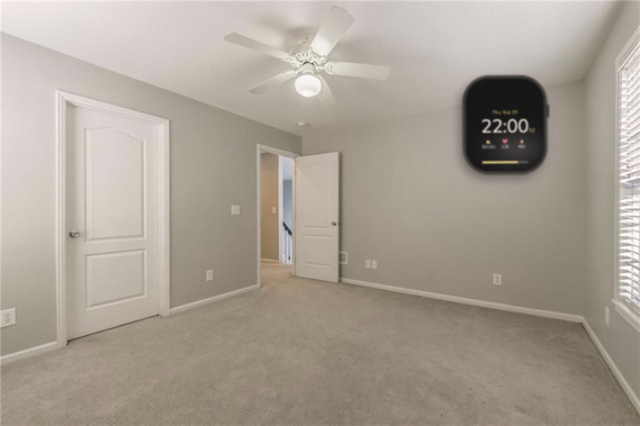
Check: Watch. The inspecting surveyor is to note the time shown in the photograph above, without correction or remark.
22:00
